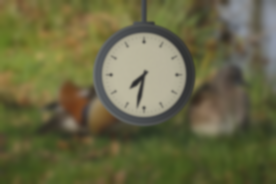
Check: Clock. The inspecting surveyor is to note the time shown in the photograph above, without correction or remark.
7:32
